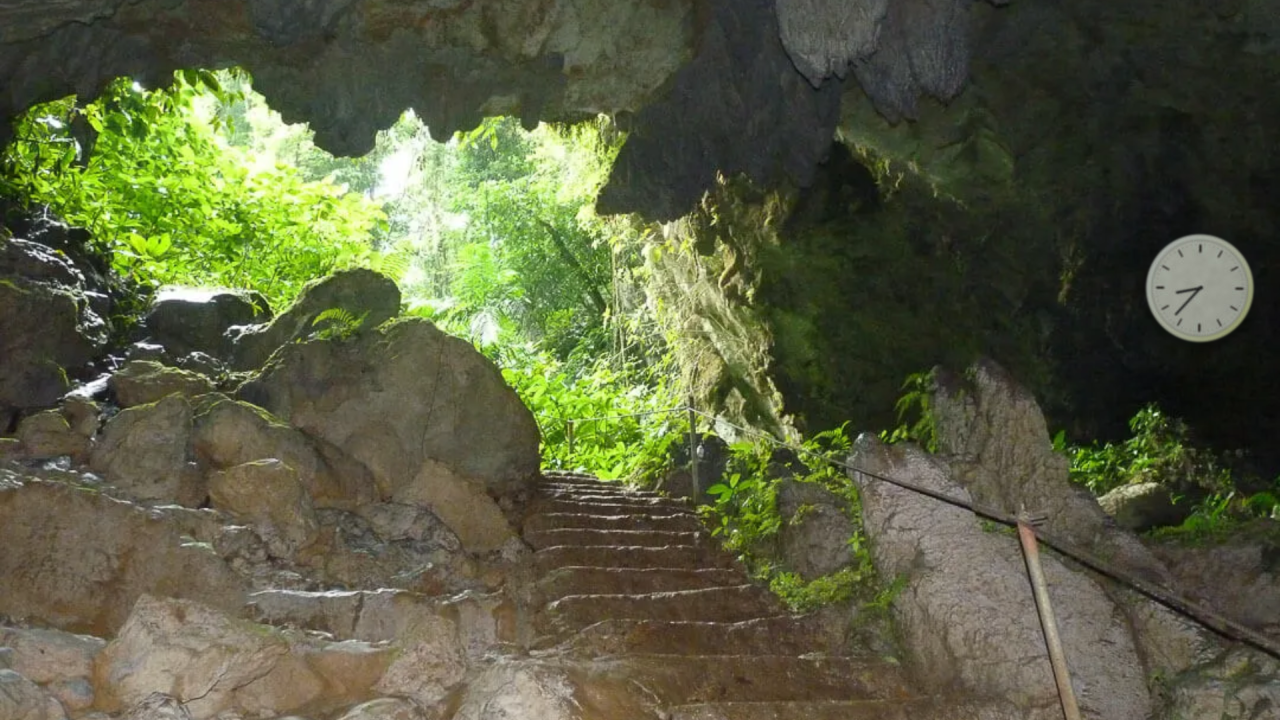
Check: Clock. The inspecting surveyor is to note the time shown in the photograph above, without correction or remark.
8:37
